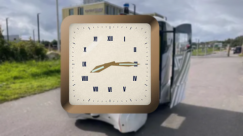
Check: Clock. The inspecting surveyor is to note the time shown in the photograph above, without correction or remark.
8:15
